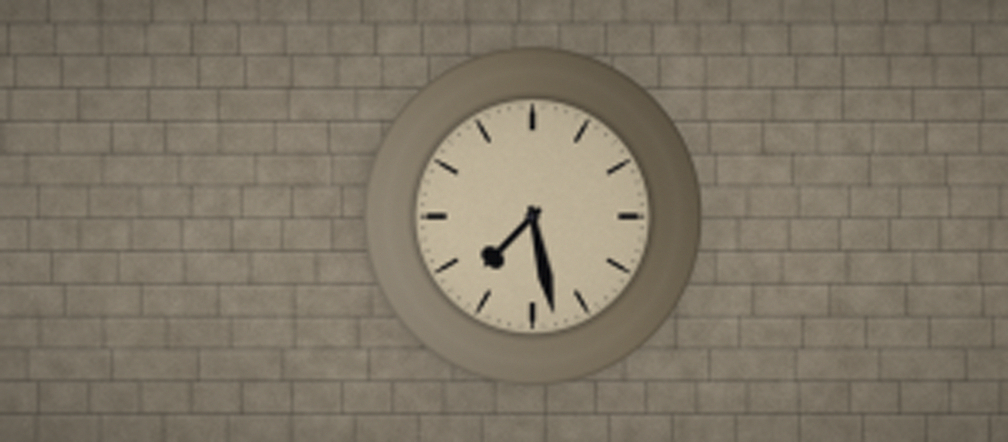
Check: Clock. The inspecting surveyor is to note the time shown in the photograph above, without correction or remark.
7:28
